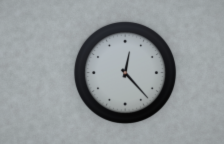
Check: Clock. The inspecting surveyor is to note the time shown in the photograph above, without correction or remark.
12:23
